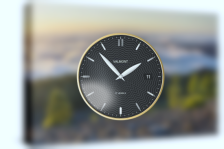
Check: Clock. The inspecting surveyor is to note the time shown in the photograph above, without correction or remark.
1:53
